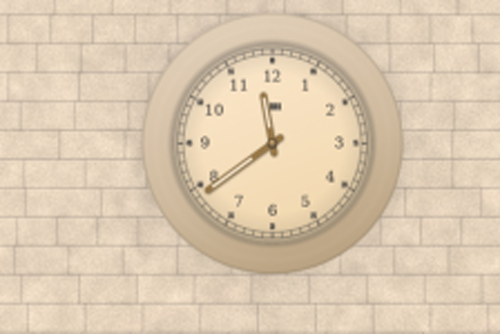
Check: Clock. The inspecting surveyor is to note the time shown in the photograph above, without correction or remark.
11:39
